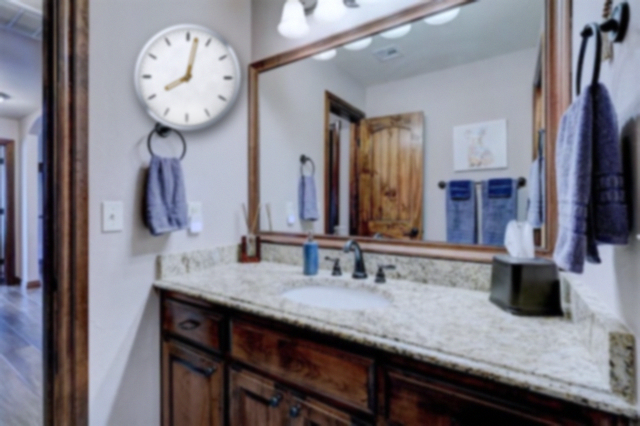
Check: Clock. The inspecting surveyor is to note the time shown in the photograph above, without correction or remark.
8:02
